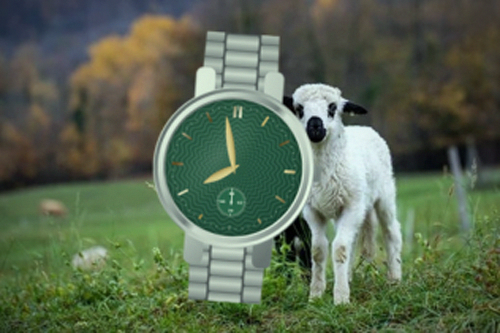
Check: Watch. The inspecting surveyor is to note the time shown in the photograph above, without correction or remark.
7:58
